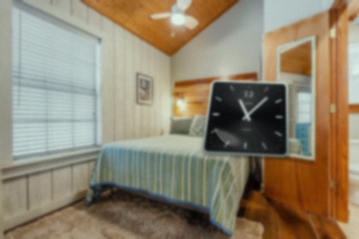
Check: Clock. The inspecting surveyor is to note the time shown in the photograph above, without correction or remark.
11:07
